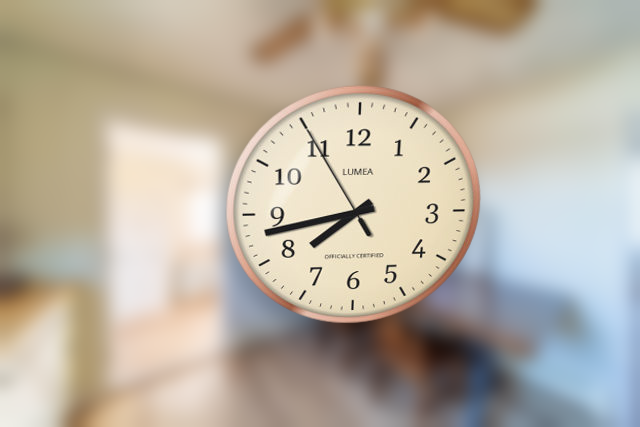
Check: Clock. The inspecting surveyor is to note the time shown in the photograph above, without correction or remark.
7:42:55
